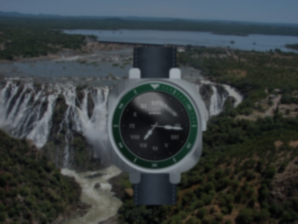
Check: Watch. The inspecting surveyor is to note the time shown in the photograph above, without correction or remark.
7:16
